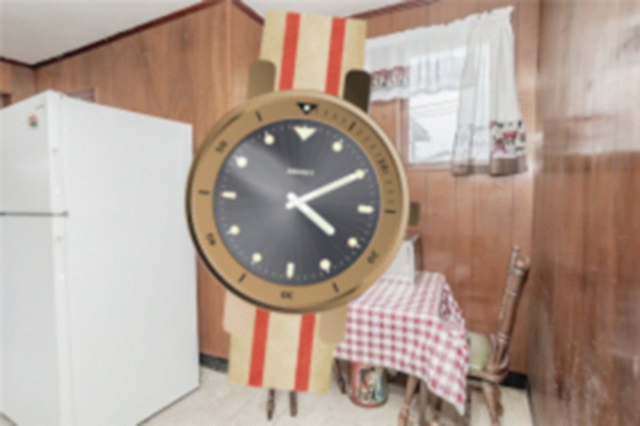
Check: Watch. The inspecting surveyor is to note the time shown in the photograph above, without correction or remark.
4:10
